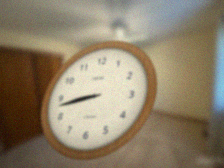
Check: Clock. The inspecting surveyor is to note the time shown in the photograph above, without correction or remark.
8:43
